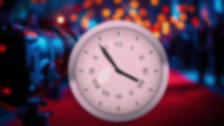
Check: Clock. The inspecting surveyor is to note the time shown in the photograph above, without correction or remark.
3:54
